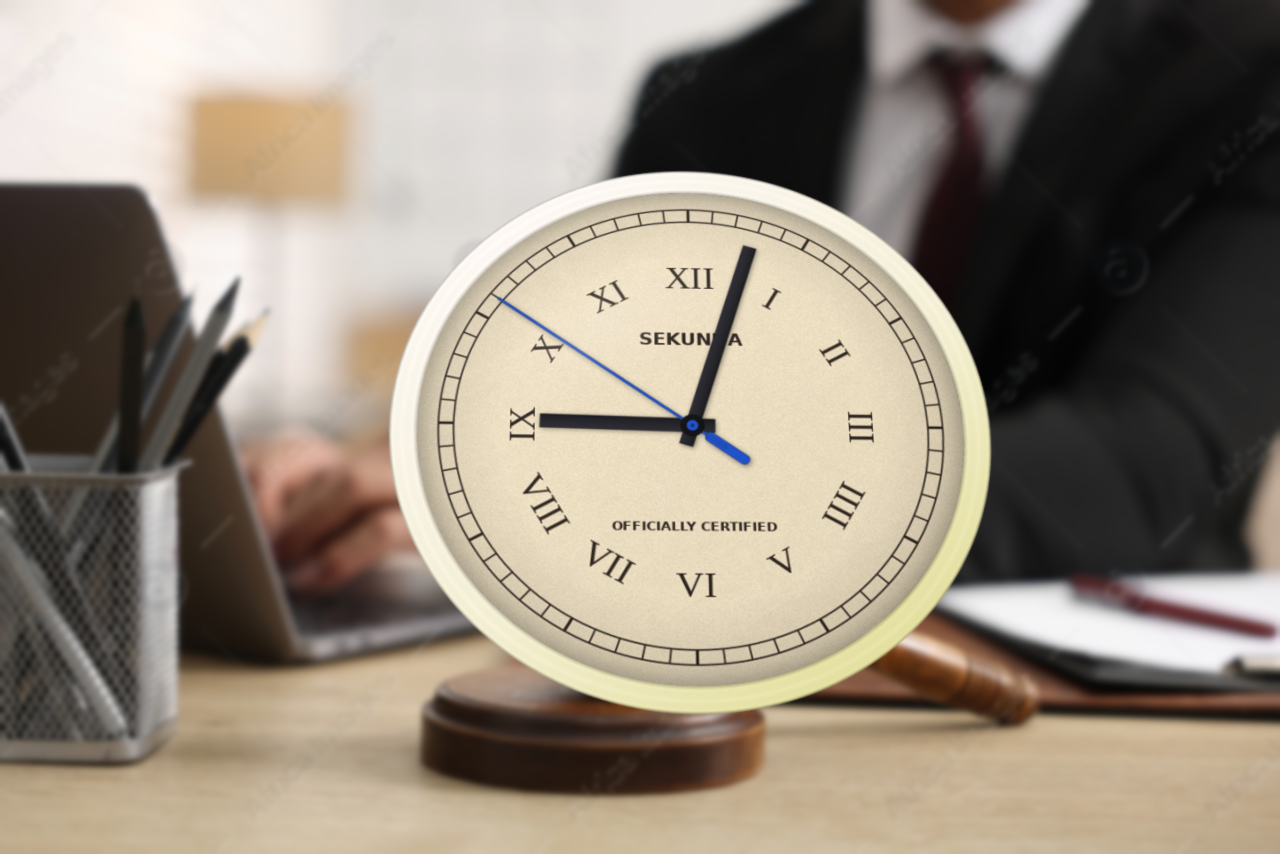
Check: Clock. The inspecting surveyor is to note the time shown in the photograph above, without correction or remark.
9:02:51
